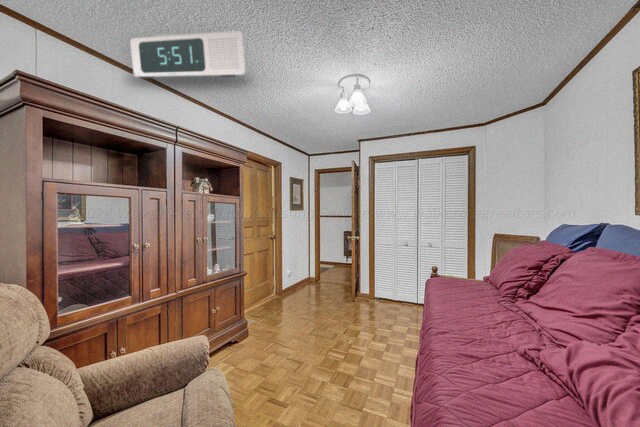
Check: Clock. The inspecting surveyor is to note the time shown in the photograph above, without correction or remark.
5:51
